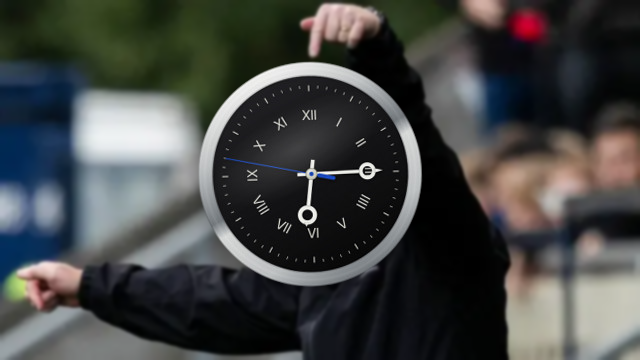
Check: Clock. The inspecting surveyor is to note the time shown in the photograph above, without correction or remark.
6:14:47
